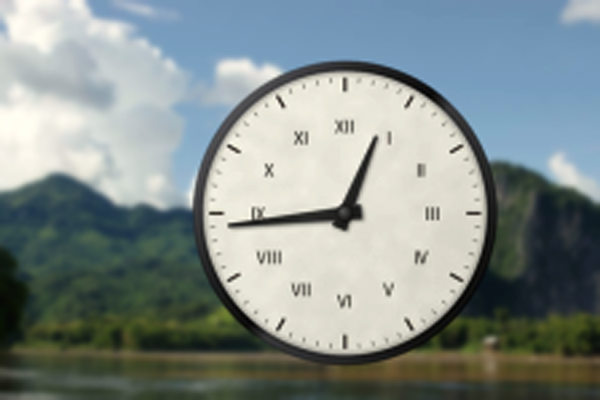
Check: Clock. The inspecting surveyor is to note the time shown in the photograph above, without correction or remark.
12:44
